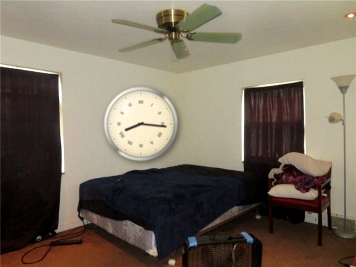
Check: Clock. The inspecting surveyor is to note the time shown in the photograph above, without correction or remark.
8:16
